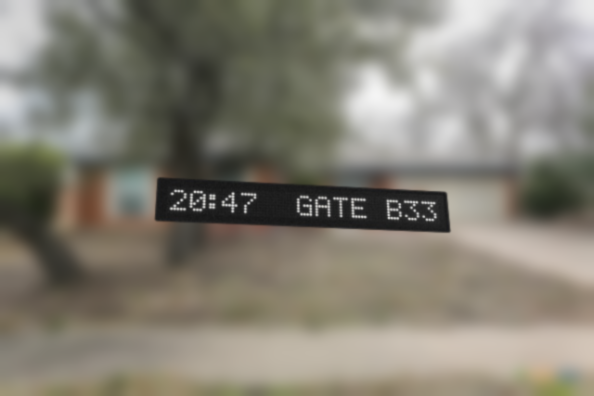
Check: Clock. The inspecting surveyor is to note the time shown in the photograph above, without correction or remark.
20:47
